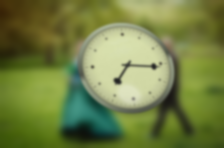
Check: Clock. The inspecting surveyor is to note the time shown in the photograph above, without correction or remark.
7:16
